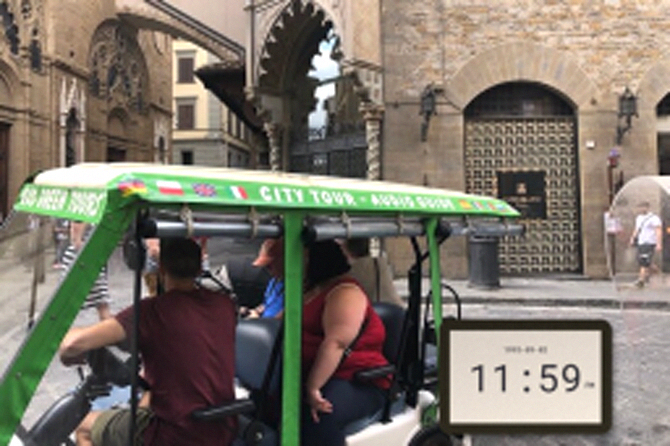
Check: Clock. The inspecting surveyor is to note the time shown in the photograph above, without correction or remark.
11:59
